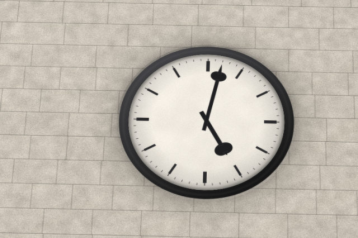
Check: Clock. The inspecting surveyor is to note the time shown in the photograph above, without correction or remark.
5:02
